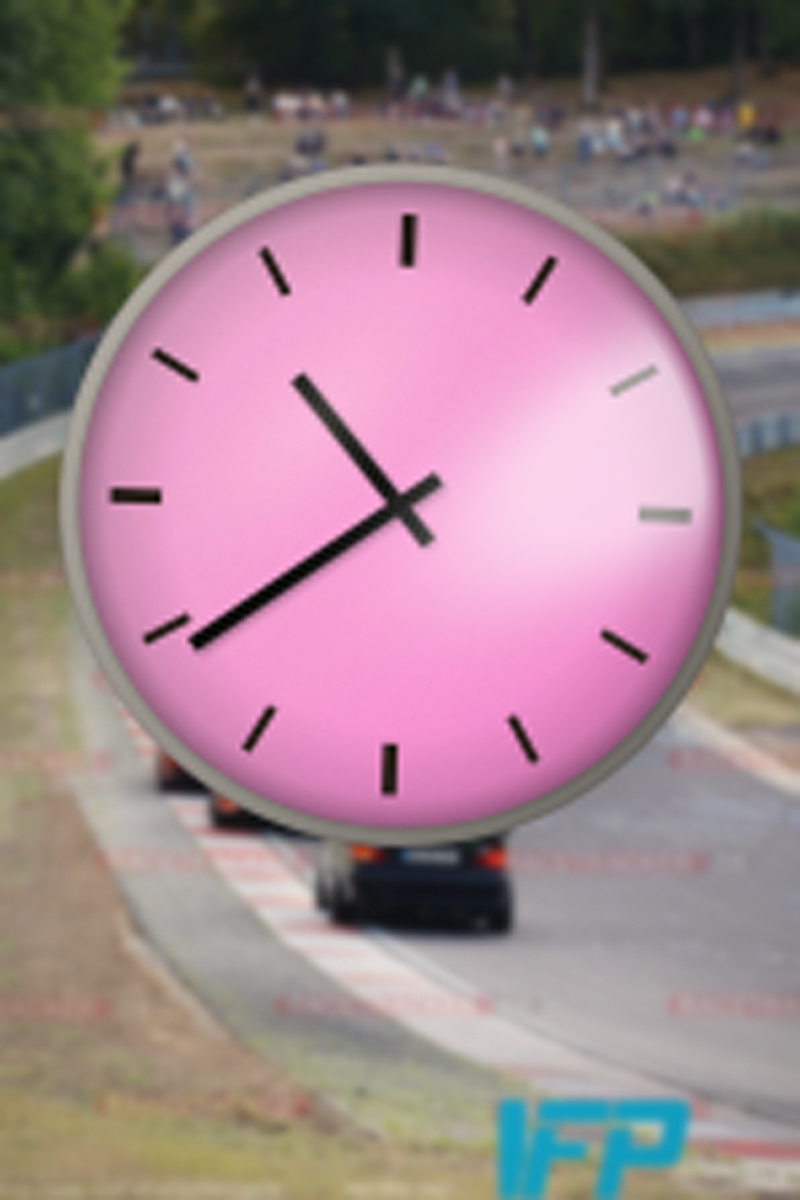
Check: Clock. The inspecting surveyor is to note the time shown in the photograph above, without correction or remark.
10:39
